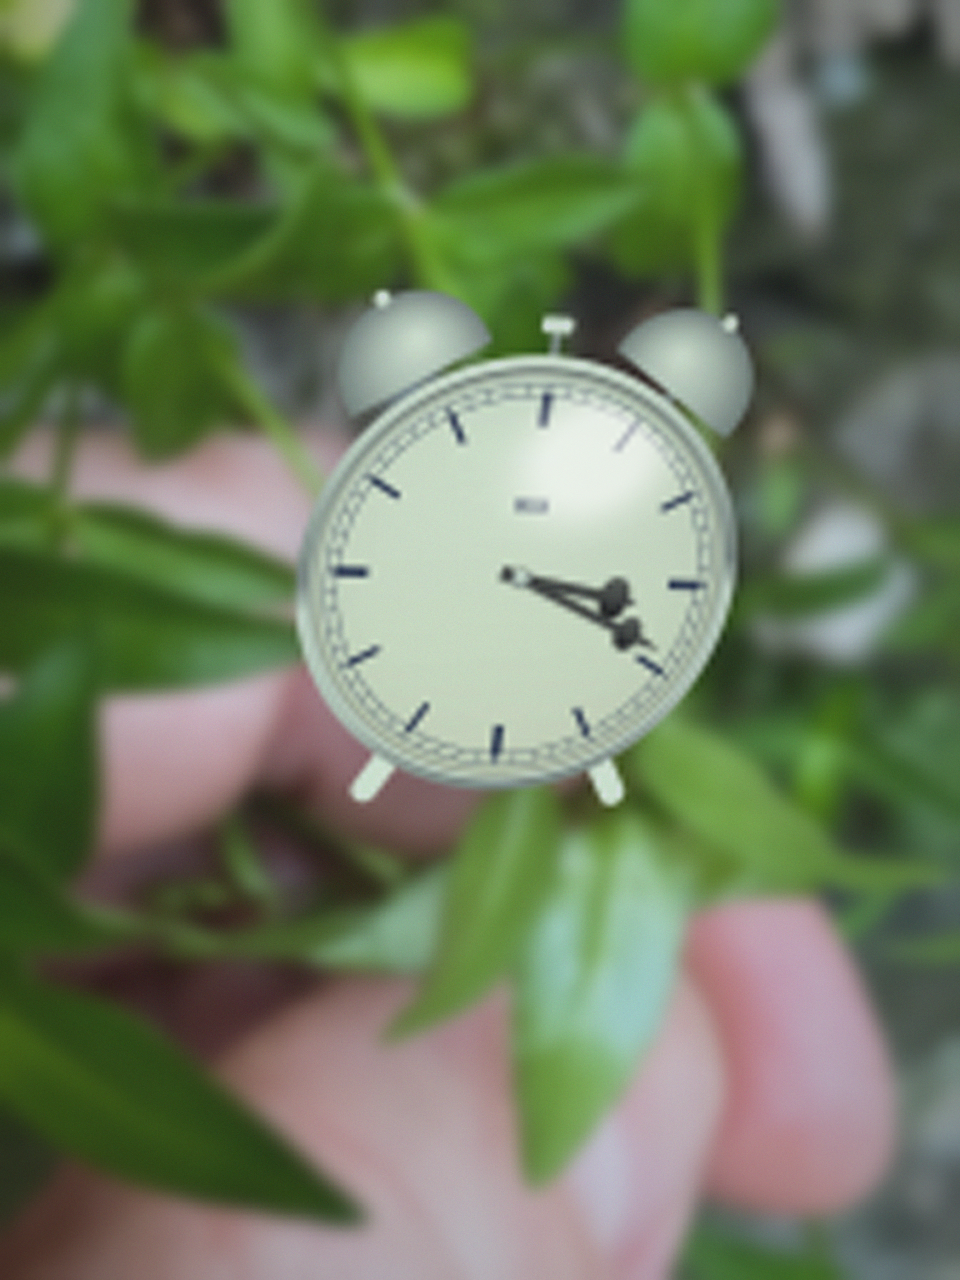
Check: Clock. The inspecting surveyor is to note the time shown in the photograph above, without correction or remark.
3:19
